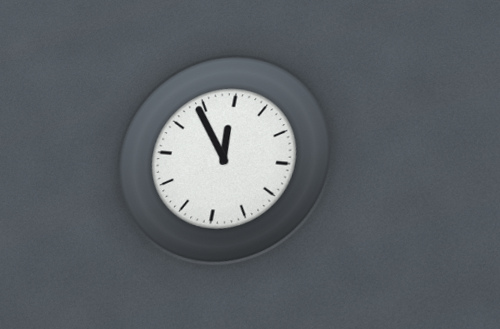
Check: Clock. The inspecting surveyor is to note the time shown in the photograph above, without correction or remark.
11:54
